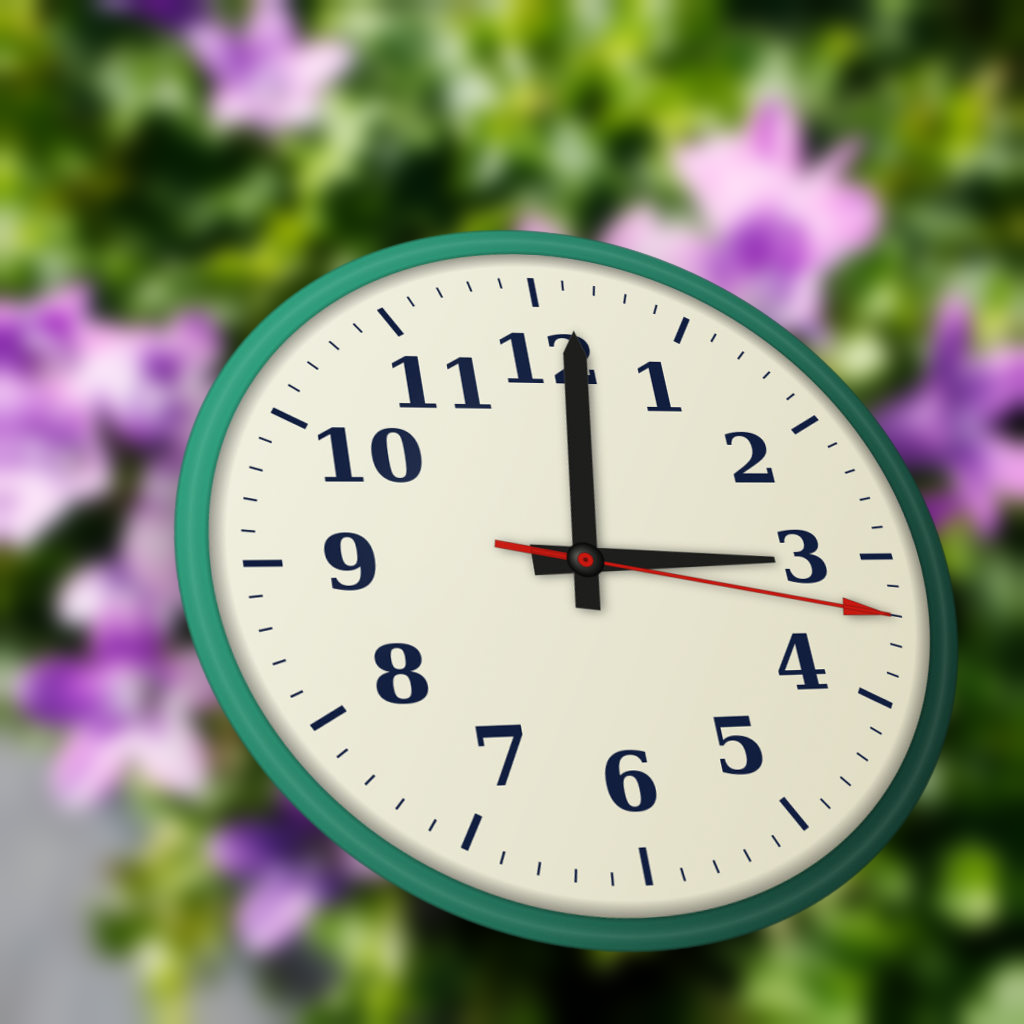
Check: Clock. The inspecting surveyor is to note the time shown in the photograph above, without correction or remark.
3:01:17
